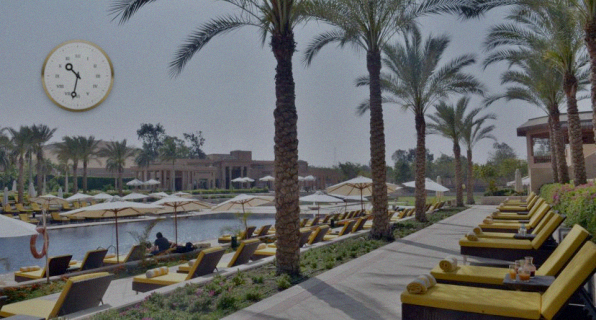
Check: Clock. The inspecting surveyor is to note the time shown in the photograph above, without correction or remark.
10:32
